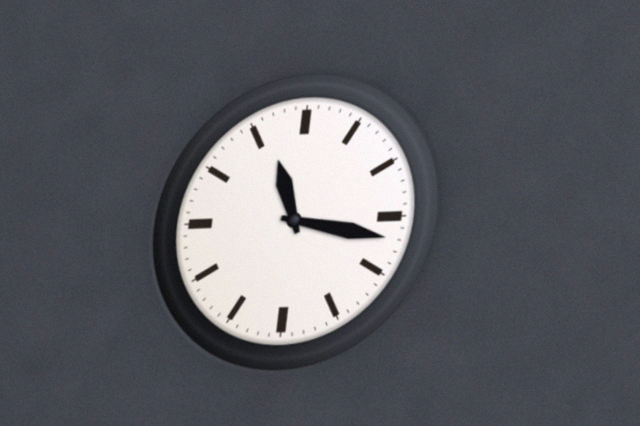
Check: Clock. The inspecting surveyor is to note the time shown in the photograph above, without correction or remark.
11:17
